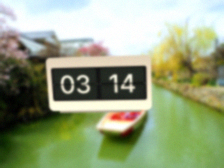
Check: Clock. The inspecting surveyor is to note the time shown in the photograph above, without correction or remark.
3:14
